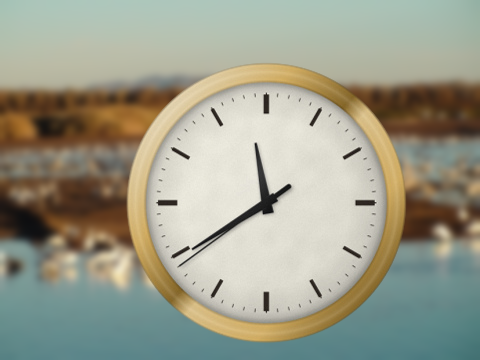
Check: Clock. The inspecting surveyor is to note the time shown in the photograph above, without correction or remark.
11:39:39
